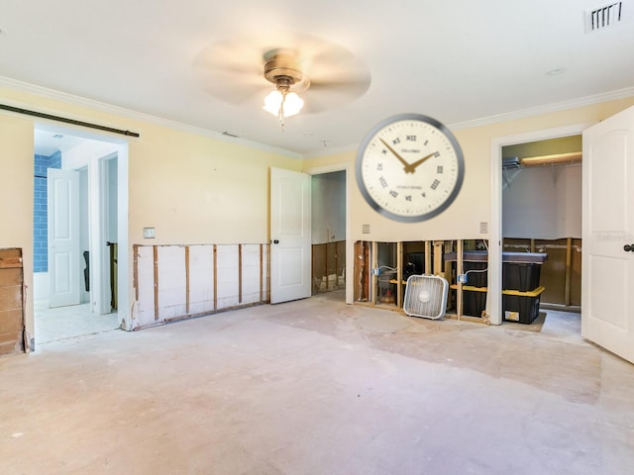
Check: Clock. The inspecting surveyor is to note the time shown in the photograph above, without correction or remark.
1:52
